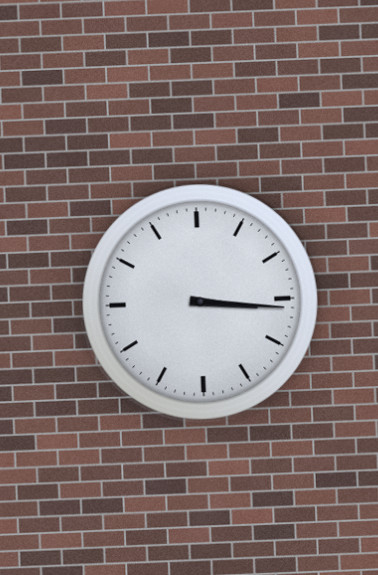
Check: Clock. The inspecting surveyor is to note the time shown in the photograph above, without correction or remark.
3:16
